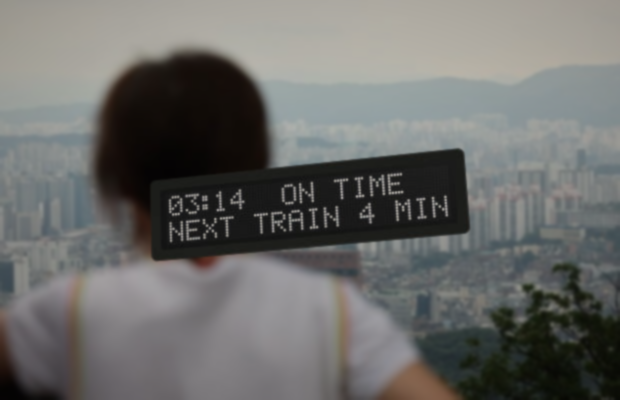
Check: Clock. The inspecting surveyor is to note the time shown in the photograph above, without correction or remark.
3:14
